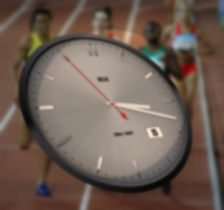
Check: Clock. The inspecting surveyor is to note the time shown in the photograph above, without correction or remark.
3:17:55
